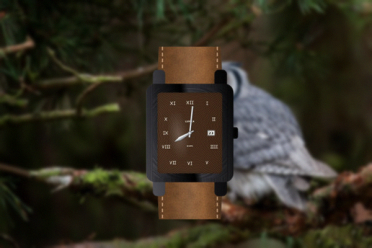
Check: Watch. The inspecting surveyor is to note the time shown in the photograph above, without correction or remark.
8:01
